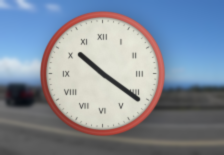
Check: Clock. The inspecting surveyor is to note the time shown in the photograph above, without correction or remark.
10:21
